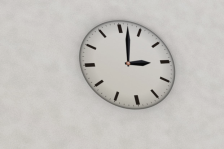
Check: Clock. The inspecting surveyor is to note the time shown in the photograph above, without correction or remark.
3:02
